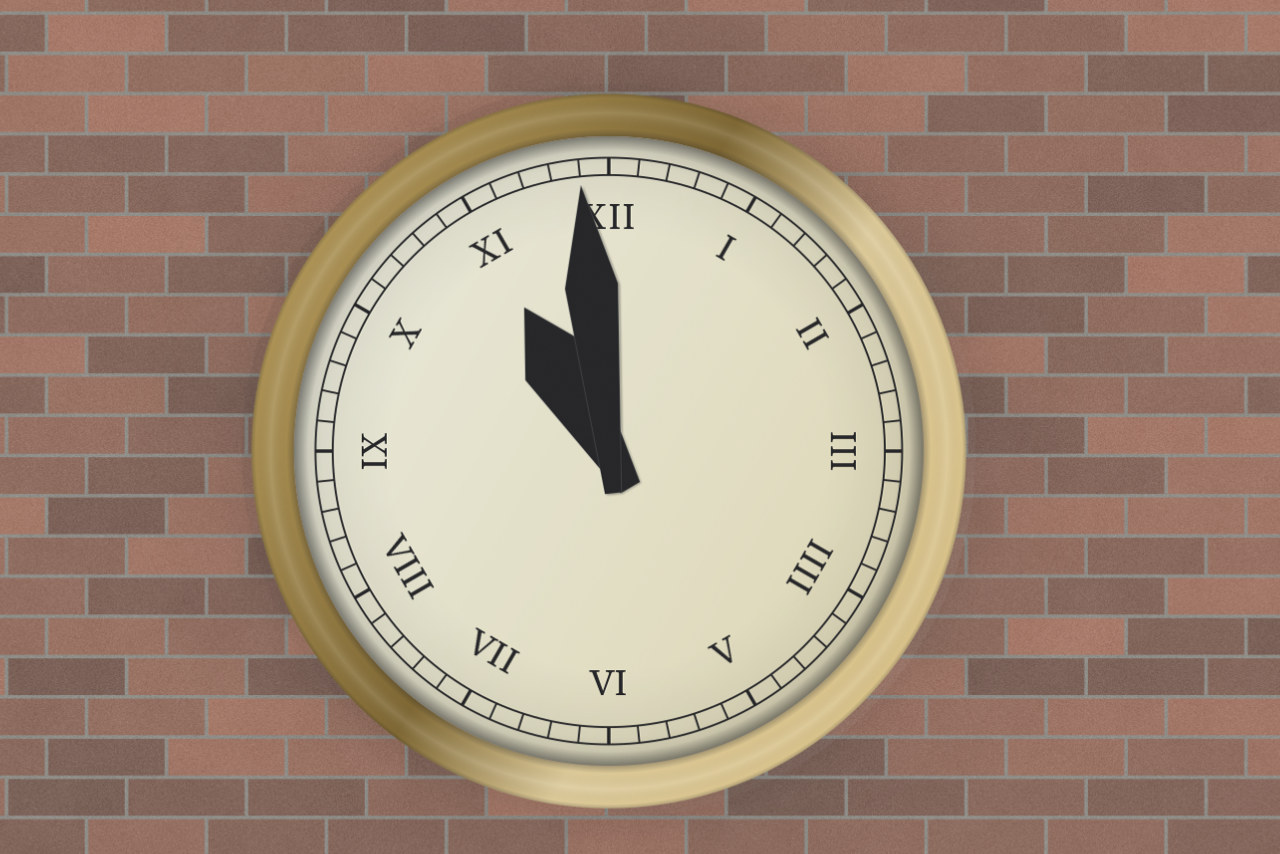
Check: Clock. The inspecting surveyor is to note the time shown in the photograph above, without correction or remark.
10:59
